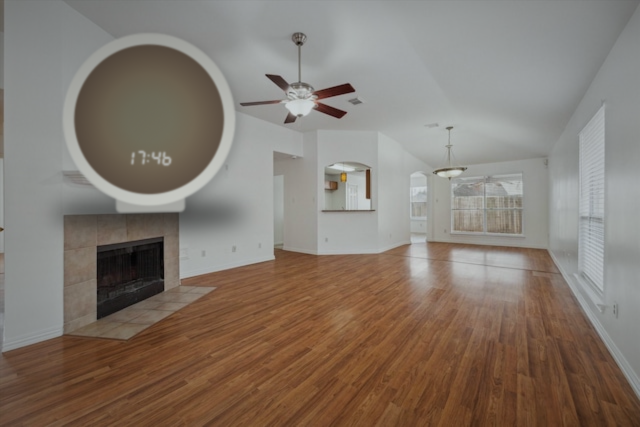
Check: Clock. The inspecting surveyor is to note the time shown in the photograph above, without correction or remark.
17:46
